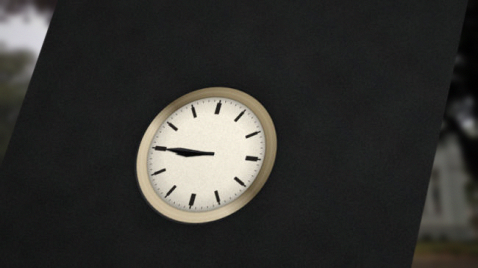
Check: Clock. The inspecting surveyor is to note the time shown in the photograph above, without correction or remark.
8:45
